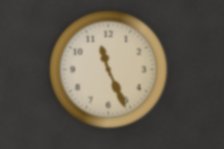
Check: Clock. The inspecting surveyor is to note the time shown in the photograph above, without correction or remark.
11:26
